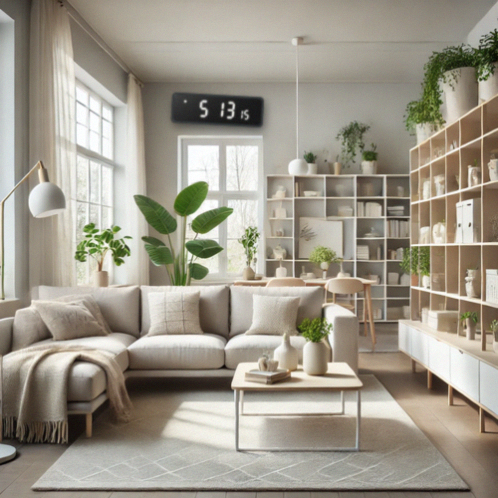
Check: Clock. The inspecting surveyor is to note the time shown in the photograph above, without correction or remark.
5:13
